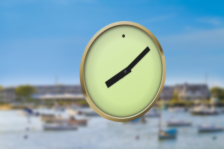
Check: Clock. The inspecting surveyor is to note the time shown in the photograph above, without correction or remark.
8:09
